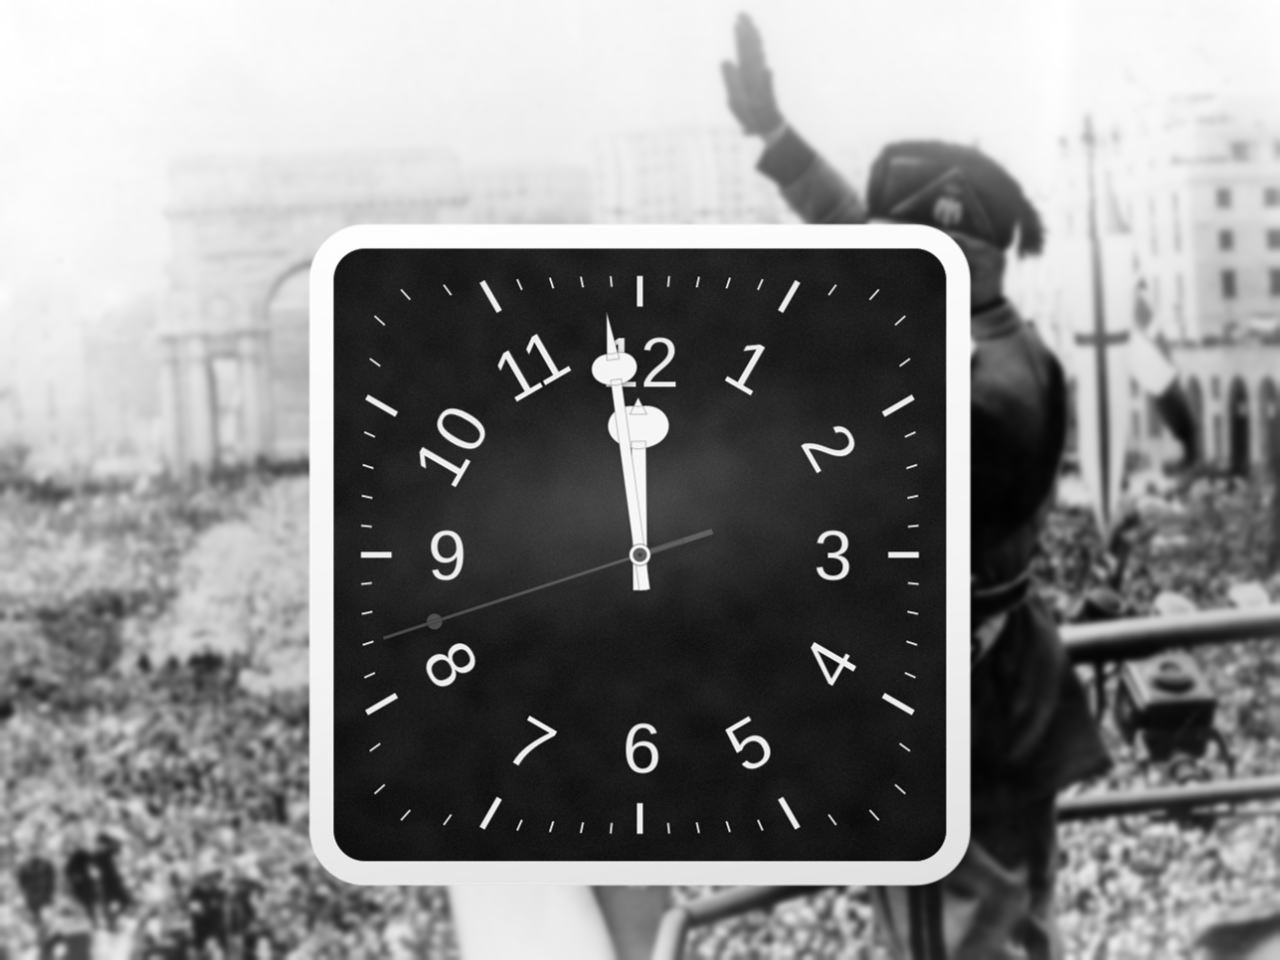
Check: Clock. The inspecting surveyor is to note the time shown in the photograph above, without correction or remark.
11:58:42
